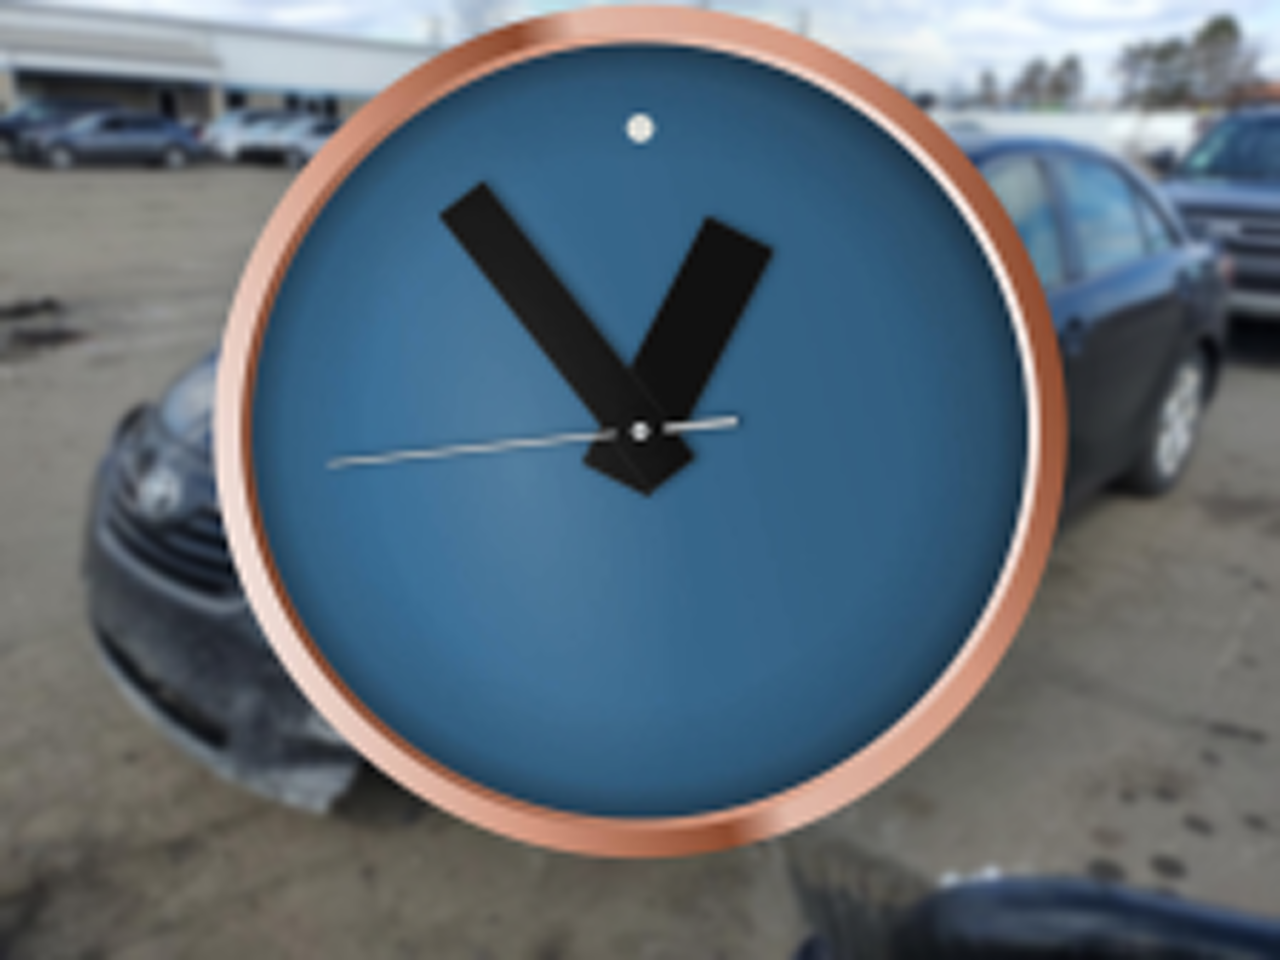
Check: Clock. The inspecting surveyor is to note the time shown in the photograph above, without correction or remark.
12:53:44
